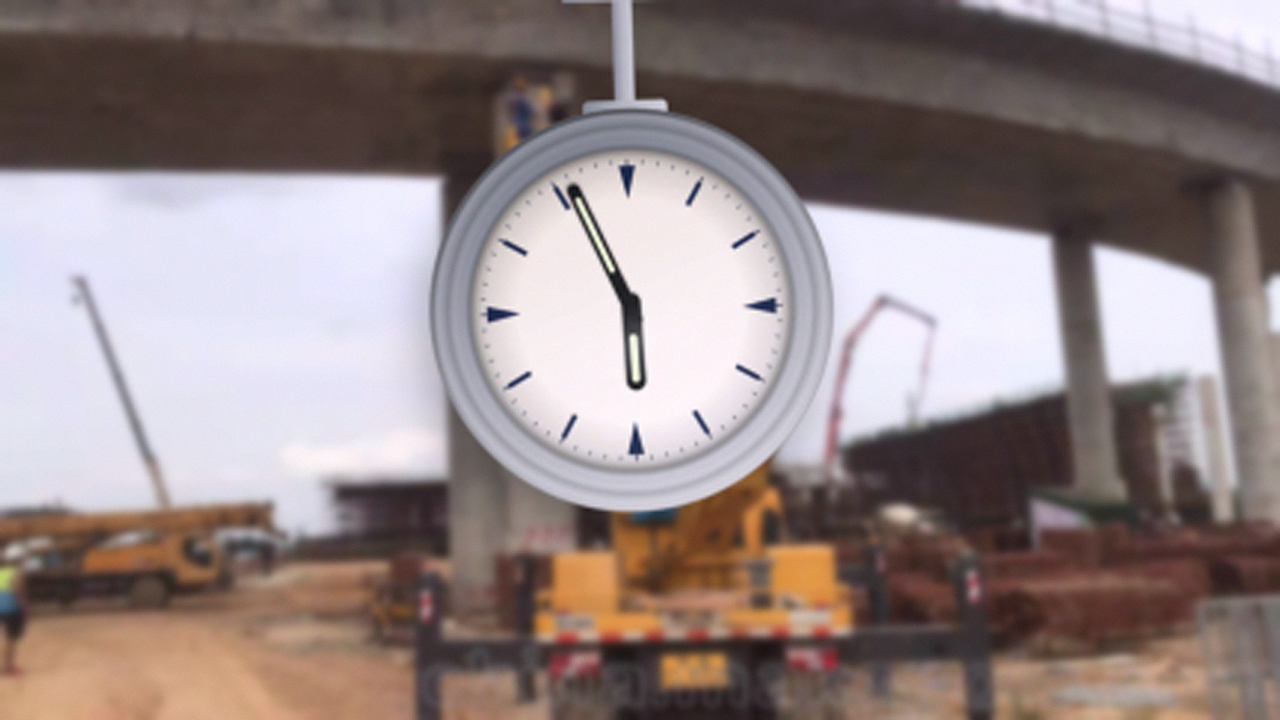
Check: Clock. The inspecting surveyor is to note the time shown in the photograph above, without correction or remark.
5:56
